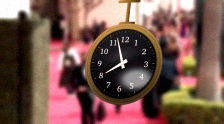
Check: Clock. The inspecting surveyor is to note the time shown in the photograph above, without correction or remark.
7:57
